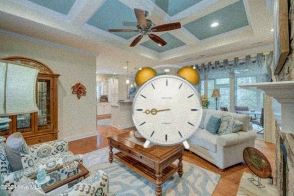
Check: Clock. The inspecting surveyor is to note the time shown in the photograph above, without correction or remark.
8:44
